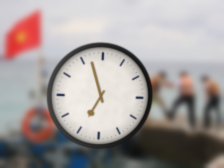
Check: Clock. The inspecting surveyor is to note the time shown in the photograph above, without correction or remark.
6:57
